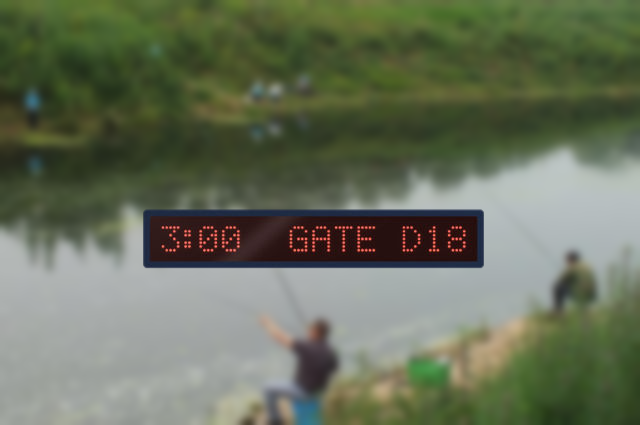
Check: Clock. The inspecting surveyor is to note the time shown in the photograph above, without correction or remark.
3:00
